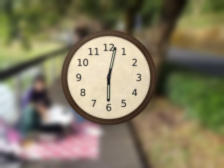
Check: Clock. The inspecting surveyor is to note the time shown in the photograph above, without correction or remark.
6:02
